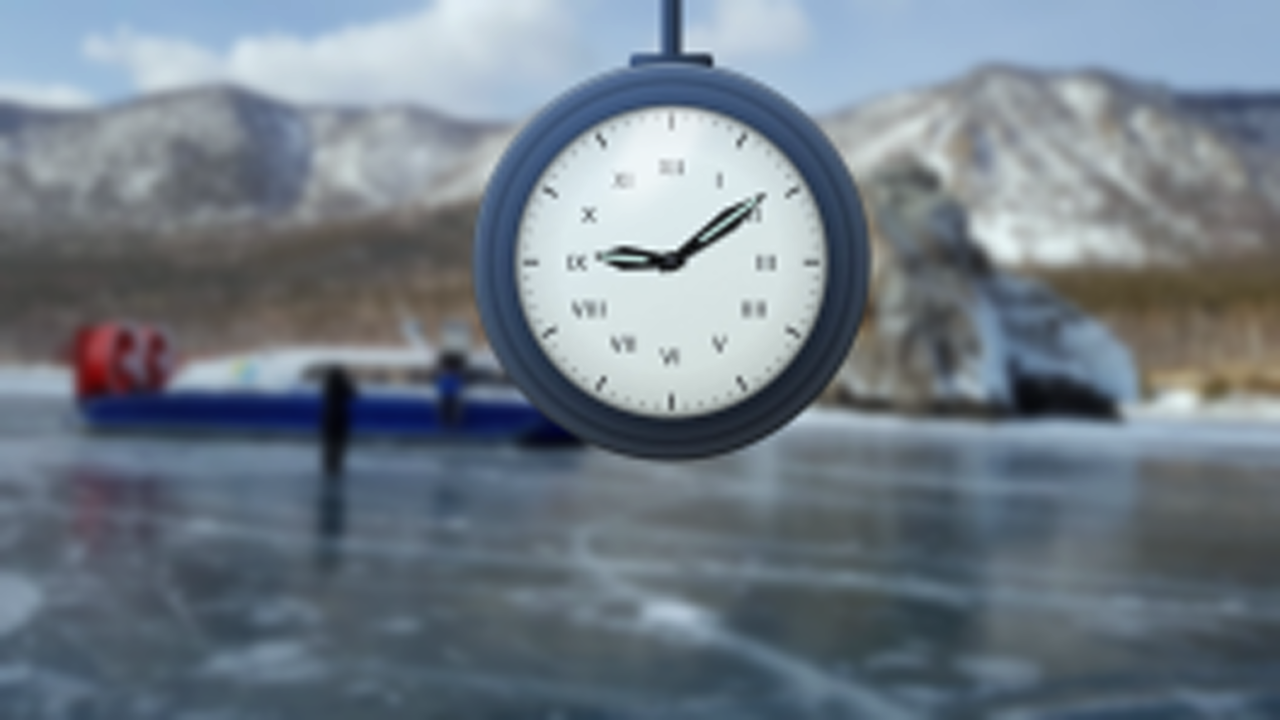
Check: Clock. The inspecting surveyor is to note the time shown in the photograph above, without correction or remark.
9:09
